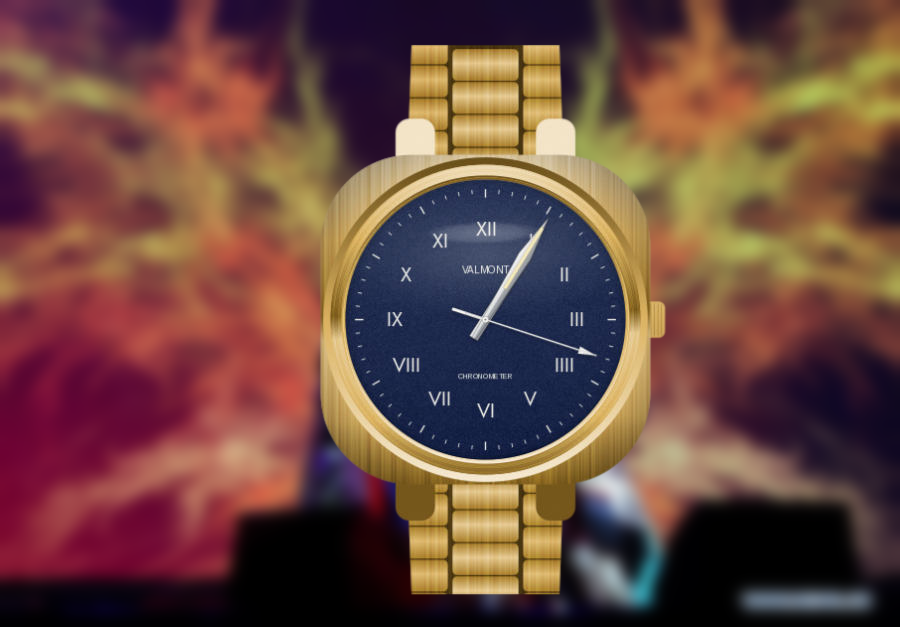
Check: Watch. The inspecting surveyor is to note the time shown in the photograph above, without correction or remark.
1:05:18
